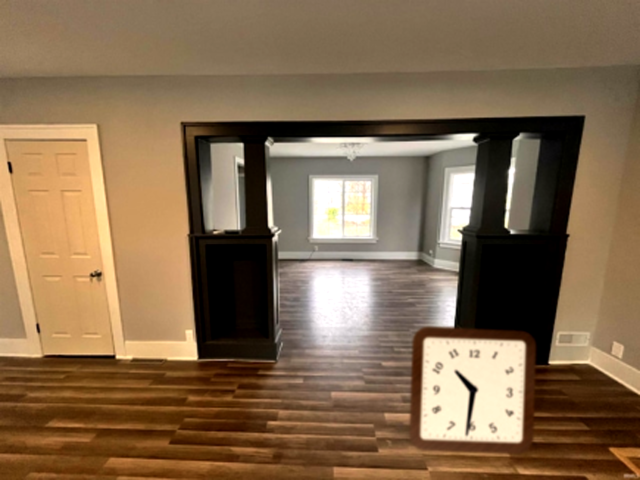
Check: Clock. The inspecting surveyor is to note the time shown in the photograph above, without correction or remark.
10:31
